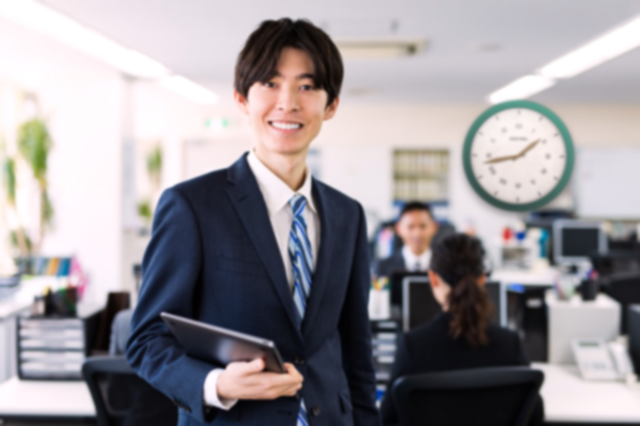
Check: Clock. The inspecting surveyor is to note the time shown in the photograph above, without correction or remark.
1:43
